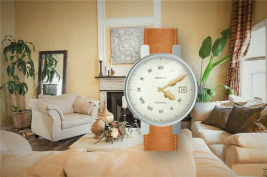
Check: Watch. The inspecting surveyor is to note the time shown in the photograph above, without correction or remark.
4:10
